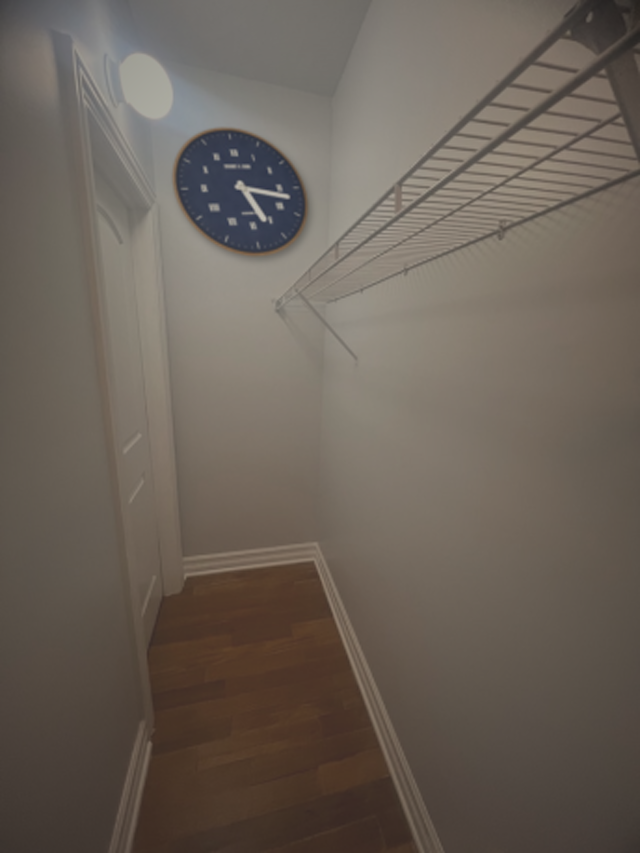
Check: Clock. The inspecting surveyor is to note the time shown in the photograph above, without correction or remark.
5:17
